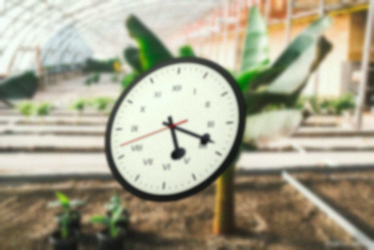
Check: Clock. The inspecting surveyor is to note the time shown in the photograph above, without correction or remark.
5:18:42
